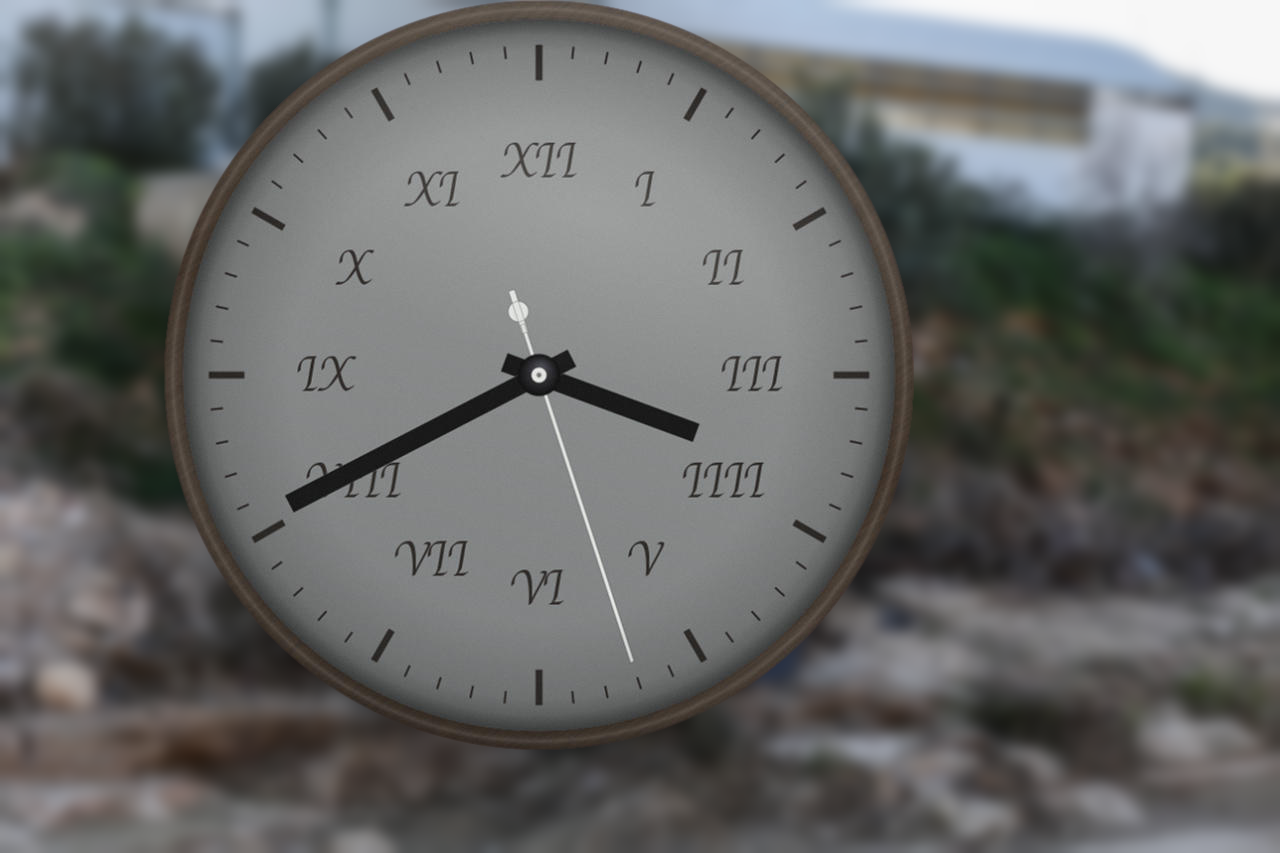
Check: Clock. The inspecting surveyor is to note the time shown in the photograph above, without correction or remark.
3:40:27
